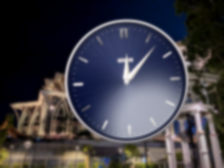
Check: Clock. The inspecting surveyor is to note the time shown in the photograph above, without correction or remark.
12:07
